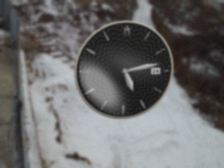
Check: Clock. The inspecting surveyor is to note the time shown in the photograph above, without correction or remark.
5:13
